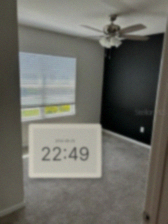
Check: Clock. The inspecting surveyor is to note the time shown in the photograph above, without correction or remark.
22:49
